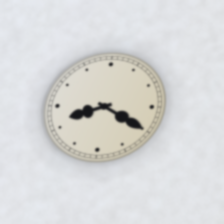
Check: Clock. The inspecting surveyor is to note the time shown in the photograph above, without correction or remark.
8:20
